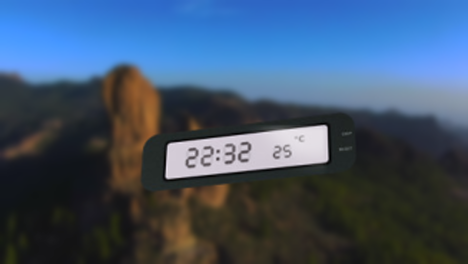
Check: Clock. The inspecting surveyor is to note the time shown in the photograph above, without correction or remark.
22:32
